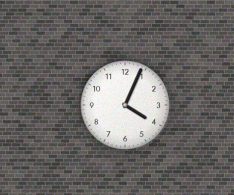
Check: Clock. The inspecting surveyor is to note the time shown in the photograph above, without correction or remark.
4:04
